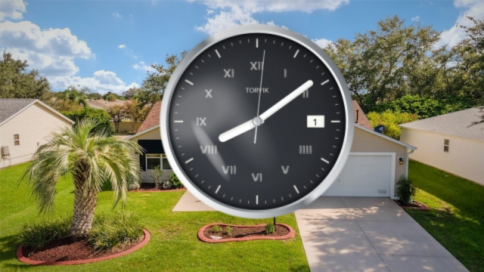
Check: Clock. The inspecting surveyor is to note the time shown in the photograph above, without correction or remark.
8:09:01
